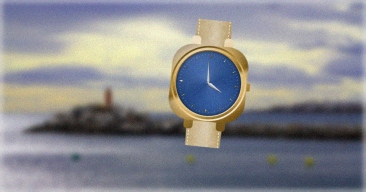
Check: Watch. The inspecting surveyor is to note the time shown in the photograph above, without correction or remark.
3:59
